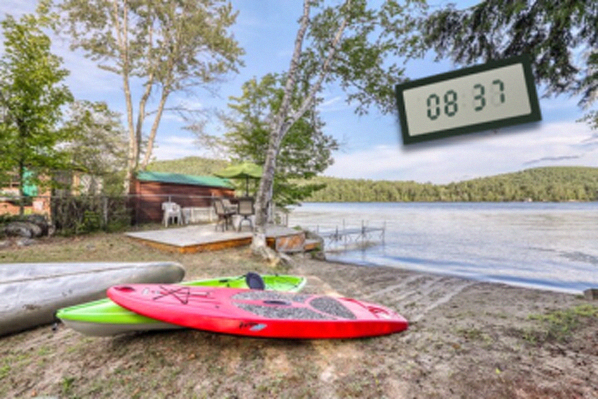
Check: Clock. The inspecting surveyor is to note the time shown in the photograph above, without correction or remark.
8:37
